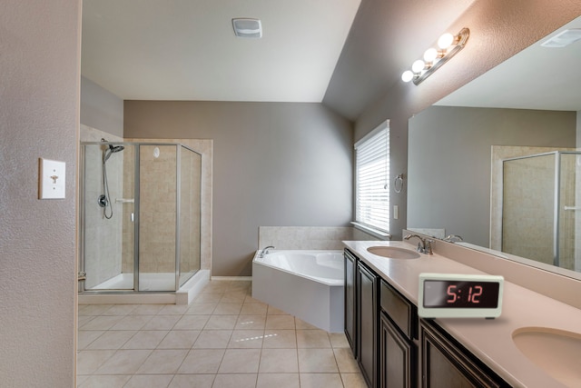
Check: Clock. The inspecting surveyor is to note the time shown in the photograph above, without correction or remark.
5:12
